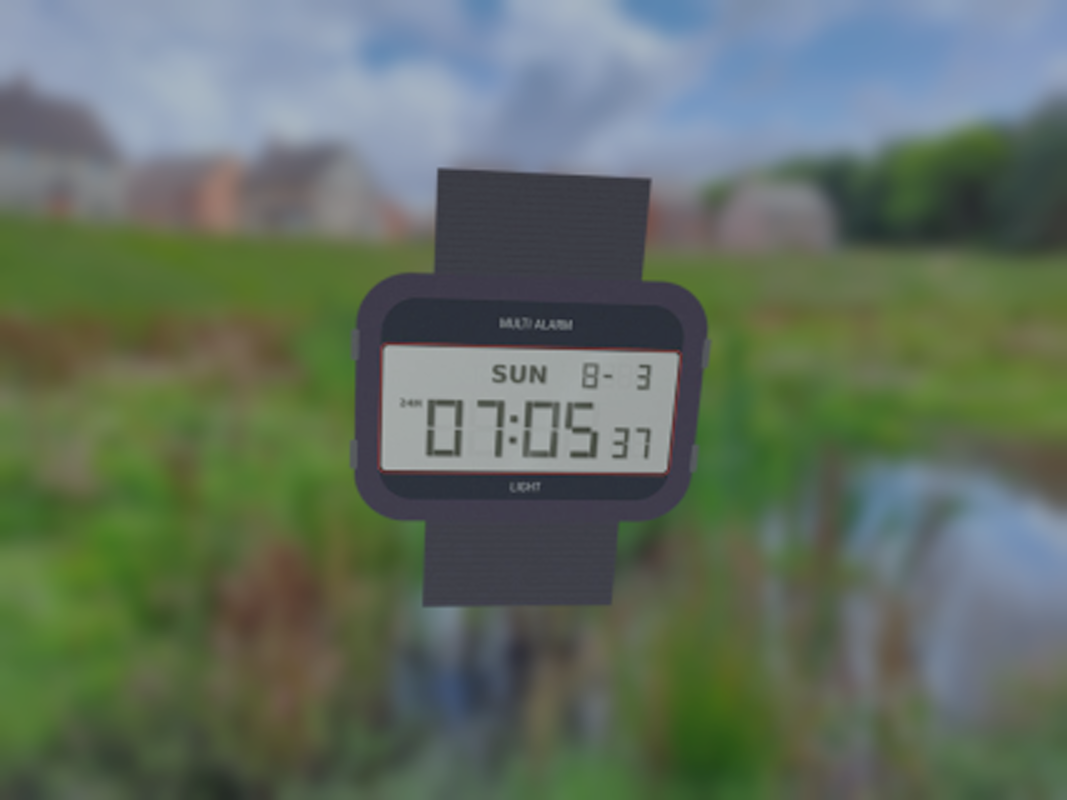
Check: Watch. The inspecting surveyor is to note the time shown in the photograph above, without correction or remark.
7:05:37
